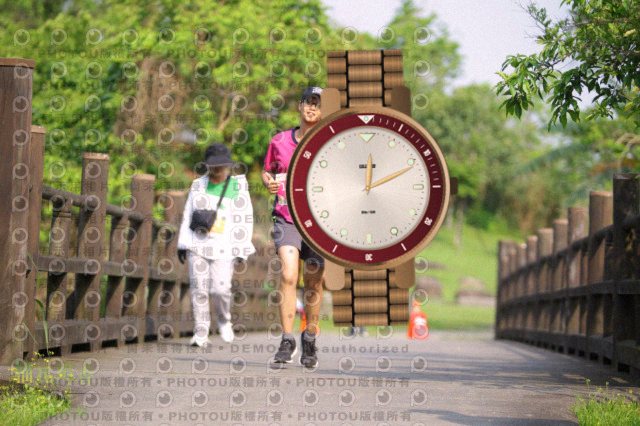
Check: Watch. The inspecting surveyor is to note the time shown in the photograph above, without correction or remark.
12:11
